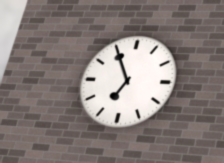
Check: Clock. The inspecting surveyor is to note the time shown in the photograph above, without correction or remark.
6:55
